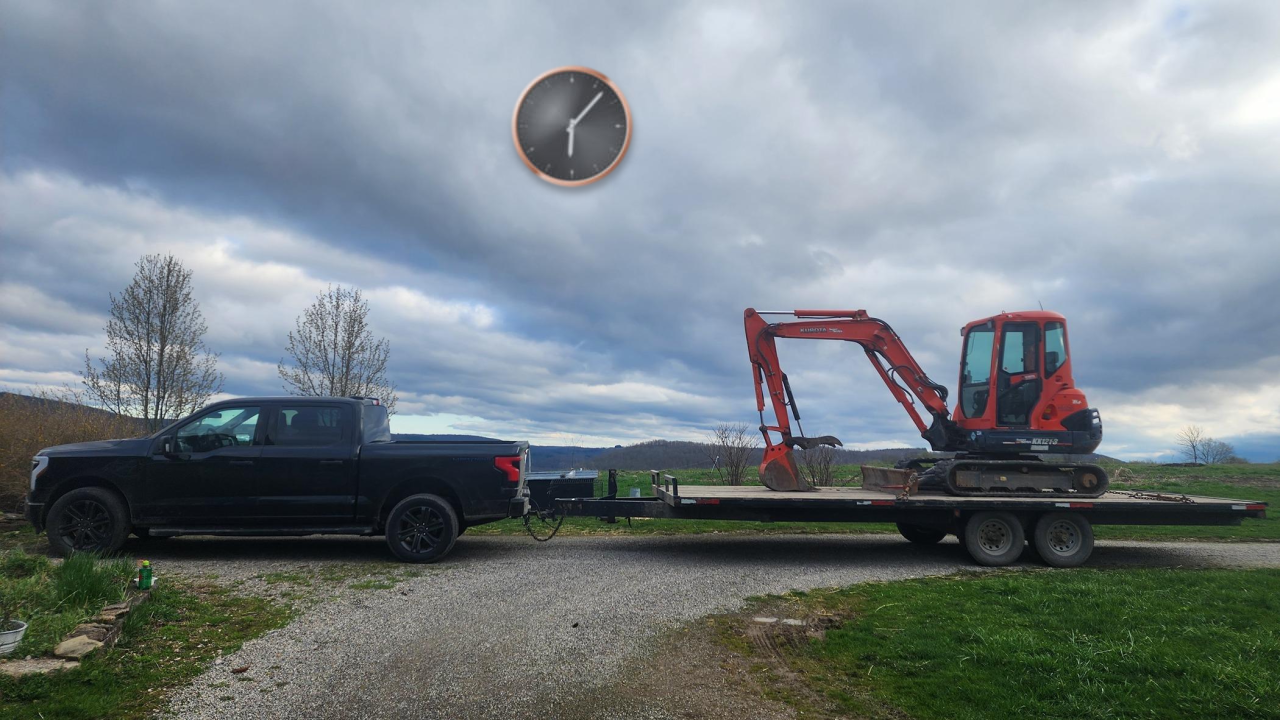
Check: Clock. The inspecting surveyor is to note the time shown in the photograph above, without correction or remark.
6:07
